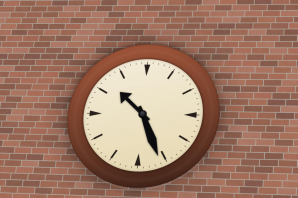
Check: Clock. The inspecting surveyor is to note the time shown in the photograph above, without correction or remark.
10:26
